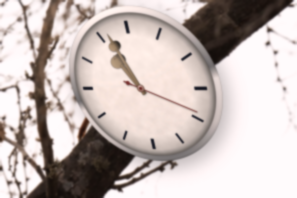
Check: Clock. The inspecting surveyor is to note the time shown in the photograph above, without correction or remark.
10:56:19
